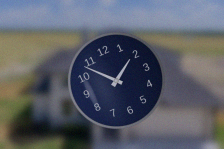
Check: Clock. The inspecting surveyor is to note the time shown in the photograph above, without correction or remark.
1:53
